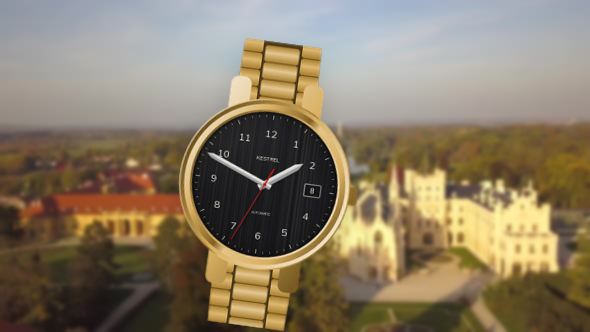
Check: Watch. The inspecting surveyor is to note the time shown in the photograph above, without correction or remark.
1:48:34
